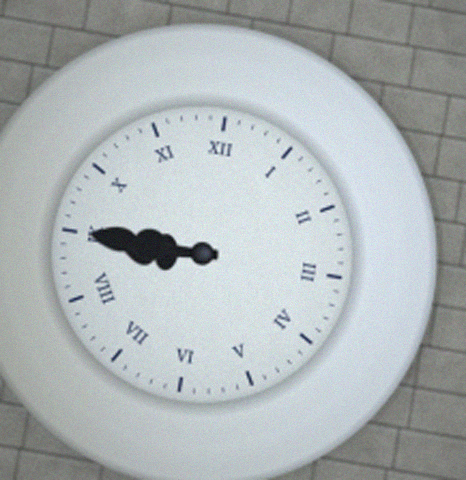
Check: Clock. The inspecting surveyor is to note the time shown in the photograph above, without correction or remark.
8:45
